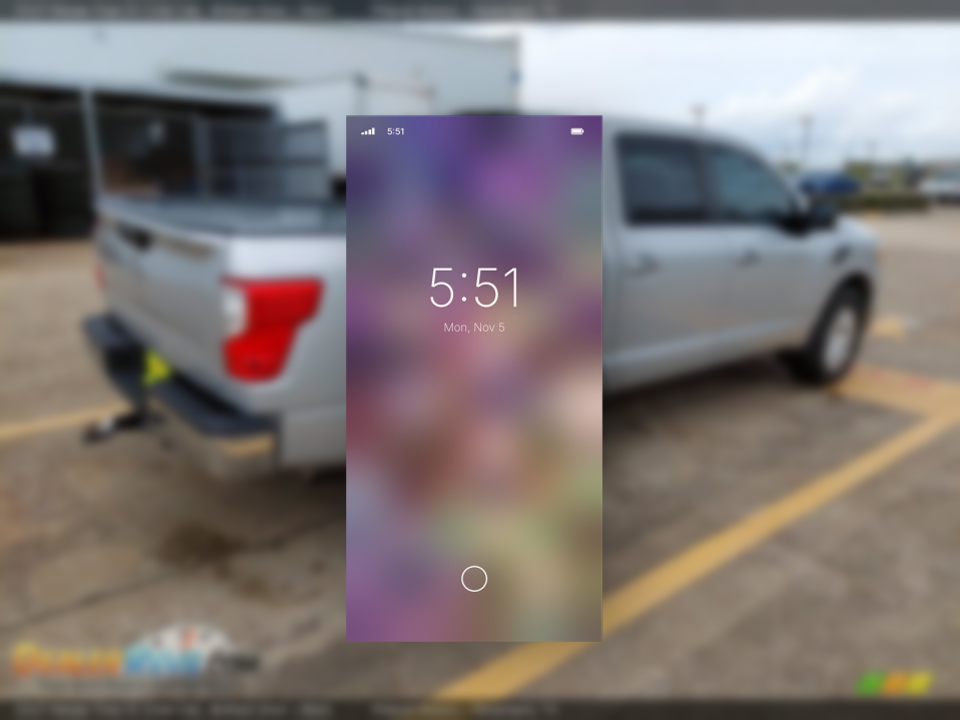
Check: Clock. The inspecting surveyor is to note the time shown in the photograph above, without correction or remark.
5:51
